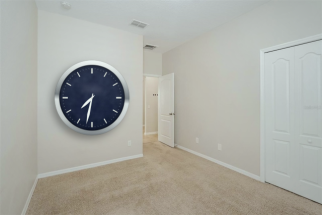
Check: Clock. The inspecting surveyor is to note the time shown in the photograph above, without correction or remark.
7:32
